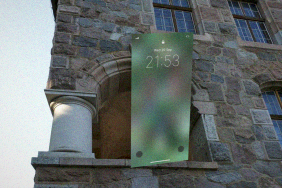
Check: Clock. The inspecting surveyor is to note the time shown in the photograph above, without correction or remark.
21:53
